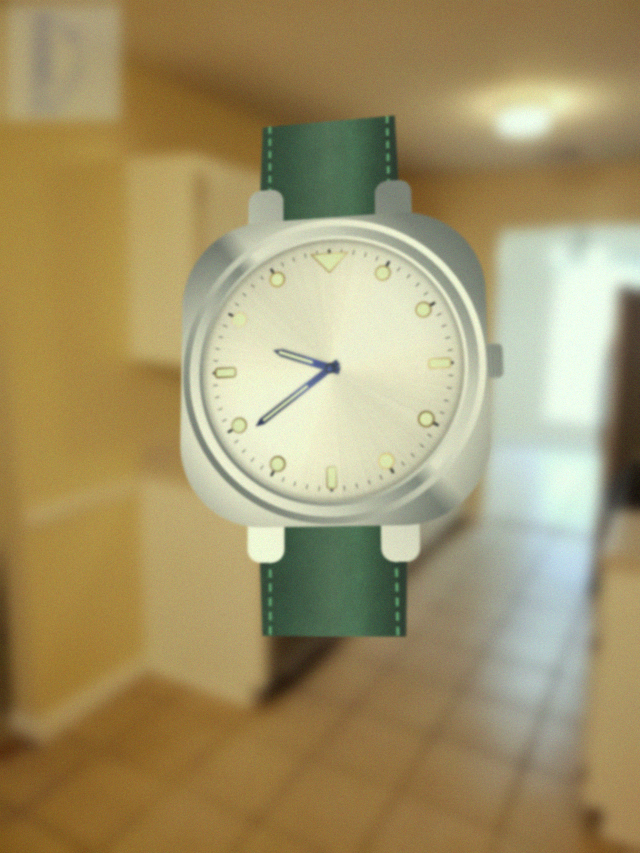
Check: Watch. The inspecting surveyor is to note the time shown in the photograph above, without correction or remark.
9:39
